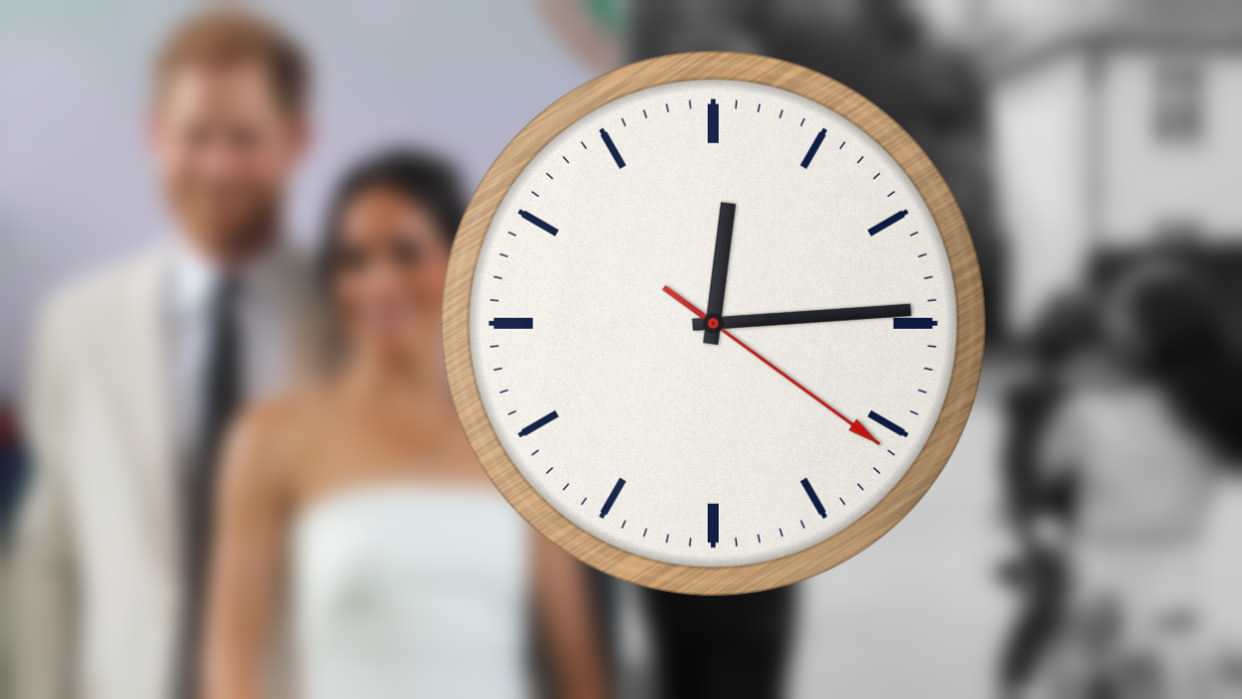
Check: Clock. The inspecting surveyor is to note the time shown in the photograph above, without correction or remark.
12:14:21
